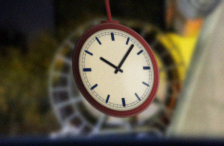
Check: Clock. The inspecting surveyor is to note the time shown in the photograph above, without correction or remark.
10:07
